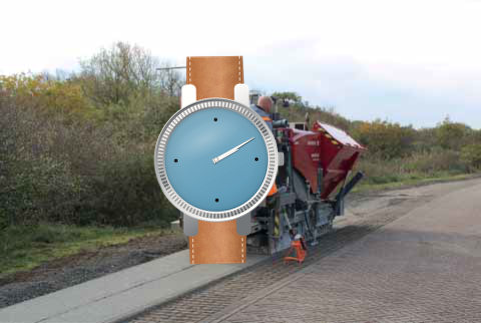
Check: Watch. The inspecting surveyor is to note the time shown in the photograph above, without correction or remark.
2:10
